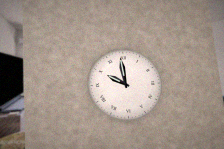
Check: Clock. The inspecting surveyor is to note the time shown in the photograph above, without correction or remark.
9:59
